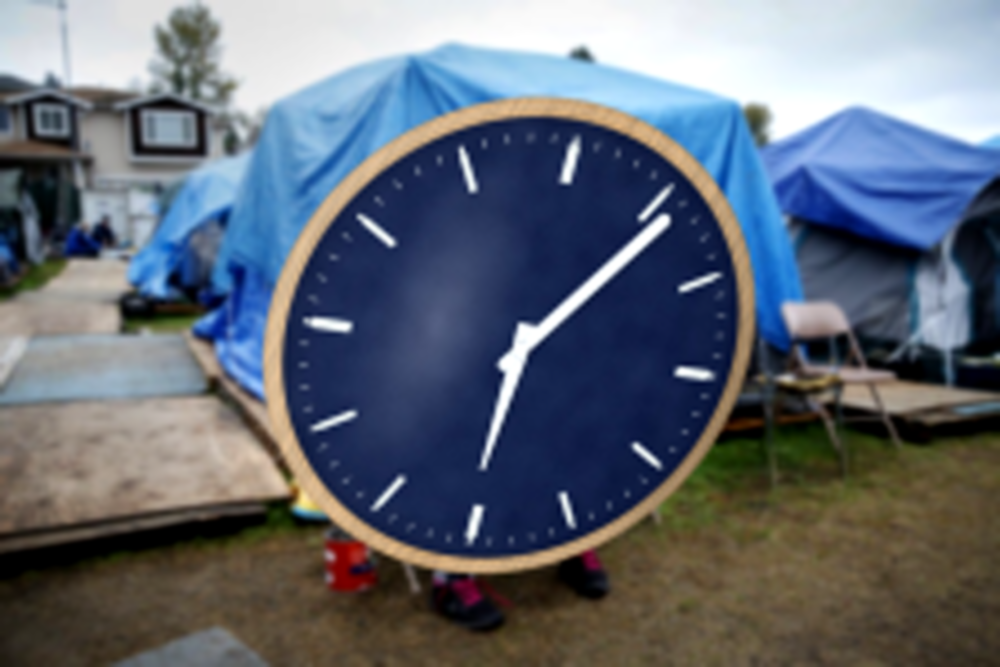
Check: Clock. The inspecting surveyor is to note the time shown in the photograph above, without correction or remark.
6:06
